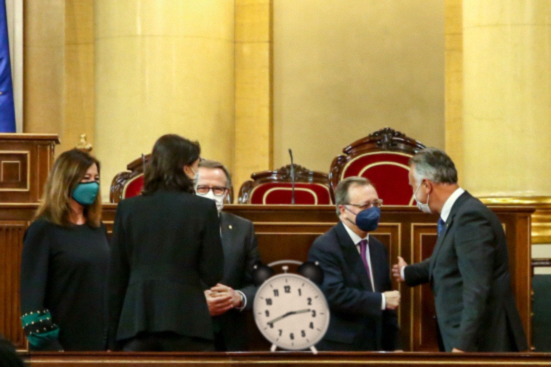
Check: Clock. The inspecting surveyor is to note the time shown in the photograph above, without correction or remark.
2:41
